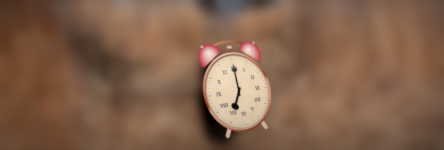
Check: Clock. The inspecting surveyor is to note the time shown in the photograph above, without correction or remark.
7:00
